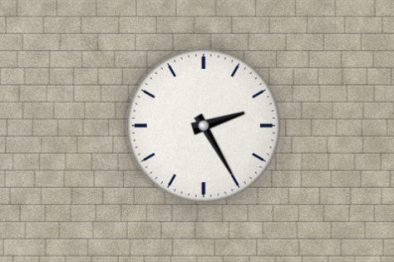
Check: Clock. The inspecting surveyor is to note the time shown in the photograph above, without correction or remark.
2:25
